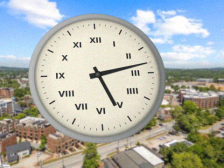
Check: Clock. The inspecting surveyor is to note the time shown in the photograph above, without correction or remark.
5:13
